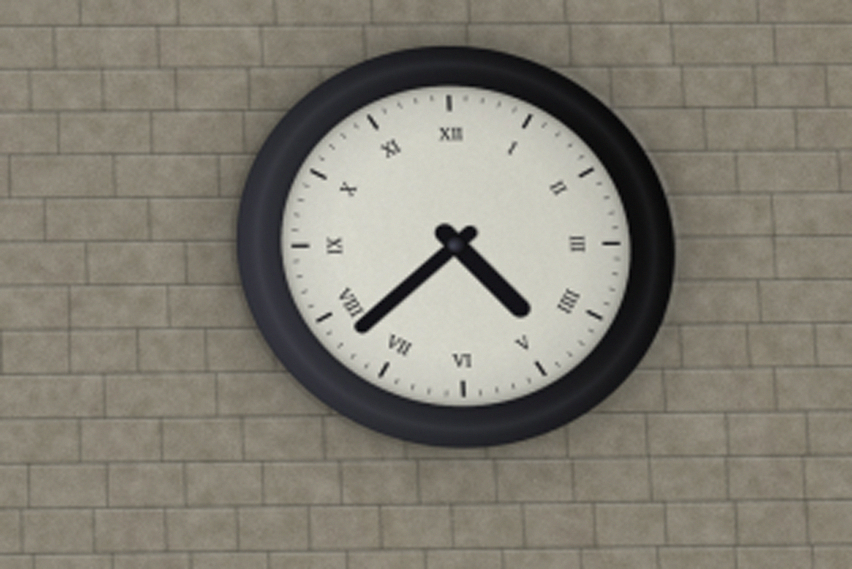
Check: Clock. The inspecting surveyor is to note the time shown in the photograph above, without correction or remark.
4:38
